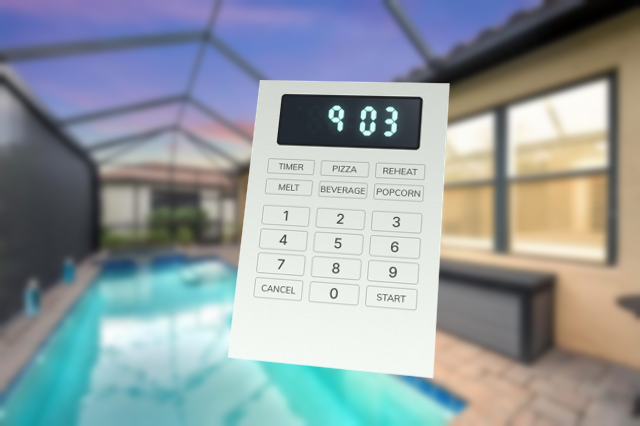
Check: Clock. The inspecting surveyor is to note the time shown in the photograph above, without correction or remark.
9:03
